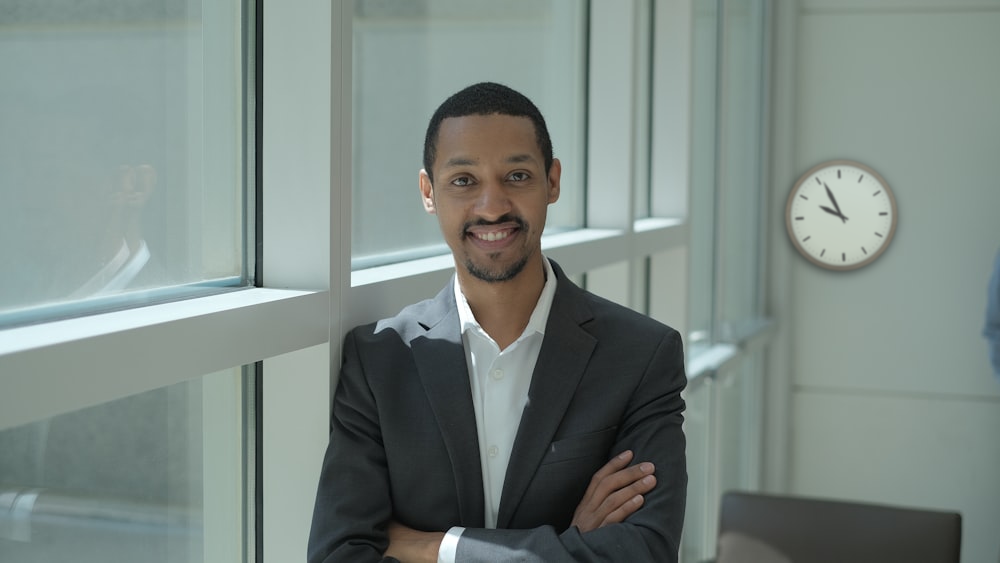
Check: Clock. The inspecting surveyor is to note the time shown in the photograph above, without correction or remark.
9:56
